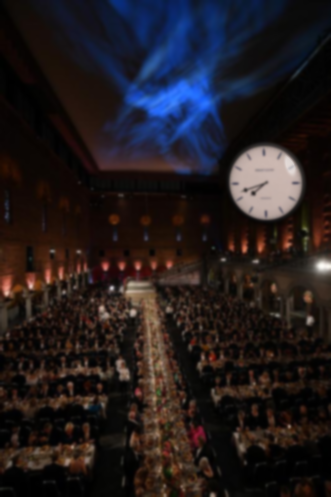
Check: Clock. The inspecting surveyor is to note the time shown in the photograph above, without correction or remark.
7:42
